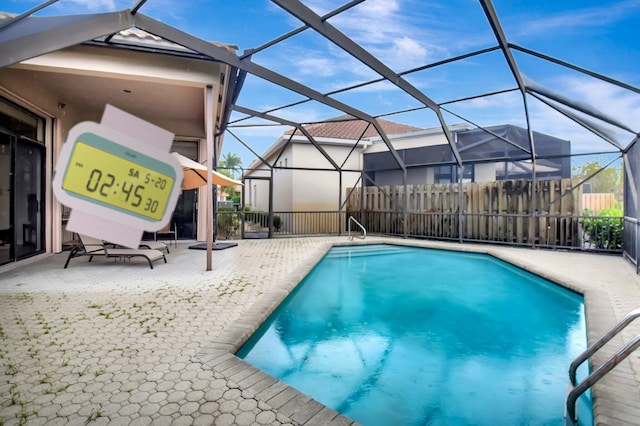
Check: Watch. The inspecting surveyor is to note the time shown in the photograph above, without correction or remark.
2:45:30
